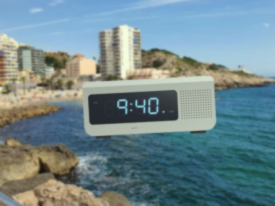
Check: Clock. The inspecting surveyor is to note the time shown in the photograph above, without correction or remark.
9:40
